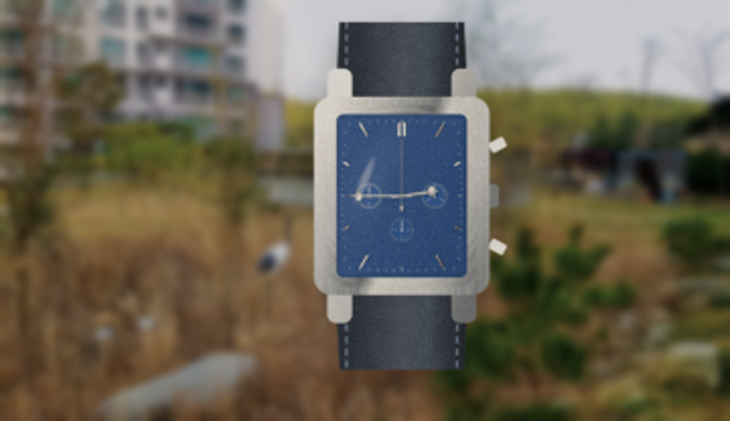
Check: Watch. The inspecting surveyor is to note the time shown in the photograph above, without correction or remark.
2:45
